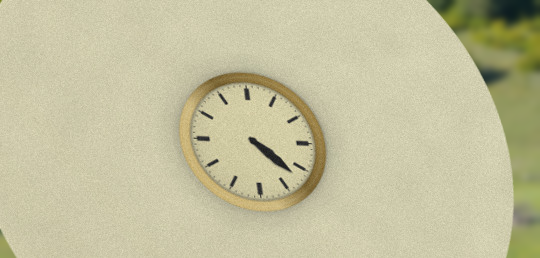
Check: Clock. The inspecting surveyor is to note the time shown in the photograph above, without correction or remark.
4:22
